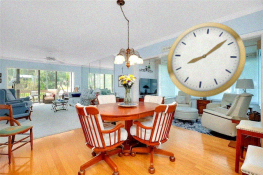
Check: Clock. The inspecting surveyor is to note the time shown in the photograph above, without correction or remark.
8:08
